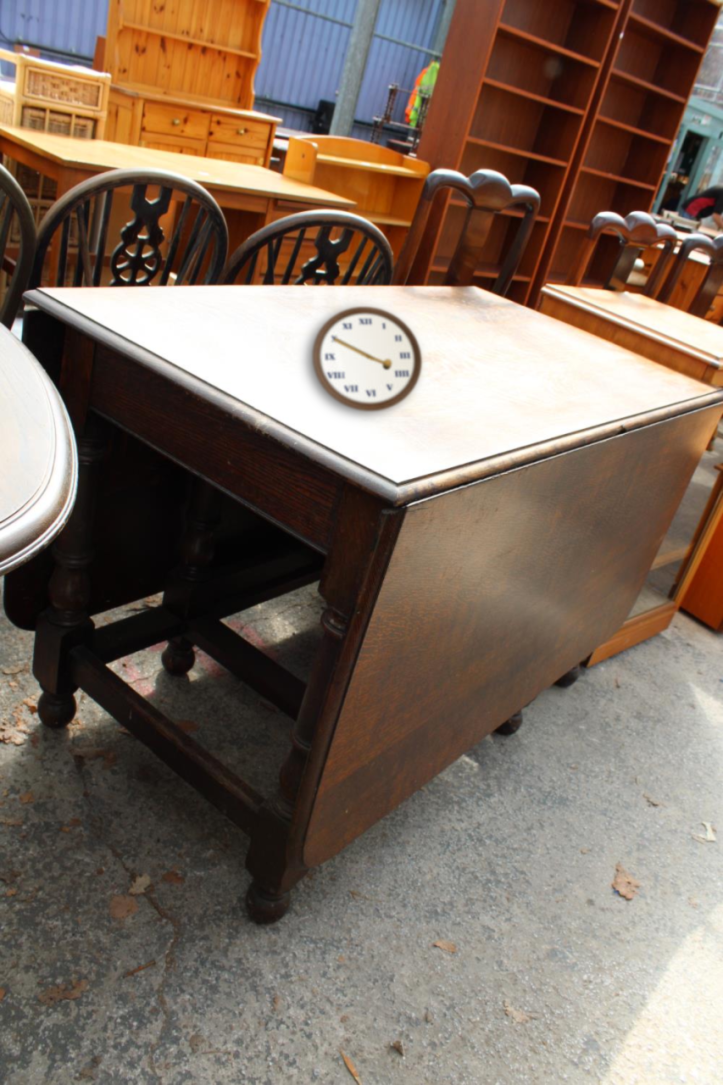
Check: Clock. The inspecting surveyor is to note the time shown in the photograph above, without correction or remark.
3:50
